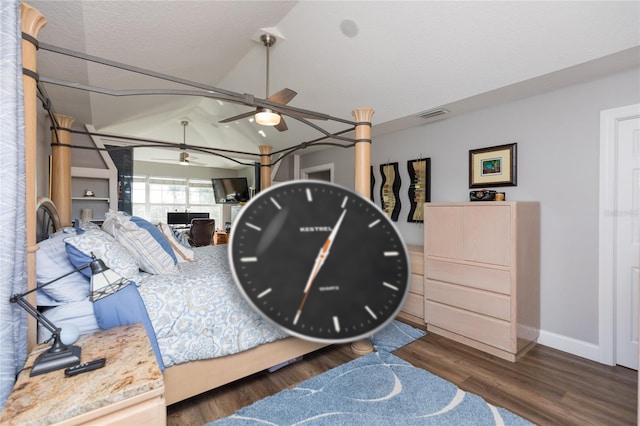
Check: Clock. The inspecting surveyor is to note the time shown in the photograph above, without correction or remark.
7:05:35
